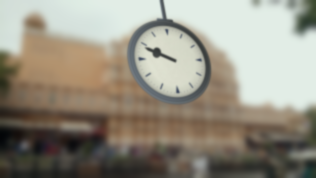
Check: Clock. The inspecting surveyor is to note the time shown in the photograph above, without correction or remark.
9:49
